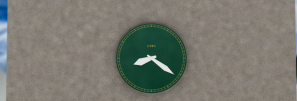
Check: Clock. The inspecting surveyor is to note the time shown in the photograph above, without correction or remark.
8:21
